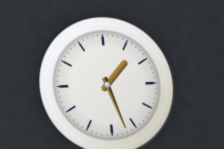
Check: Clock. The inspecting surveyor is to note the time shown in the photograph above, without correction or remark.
1:27
